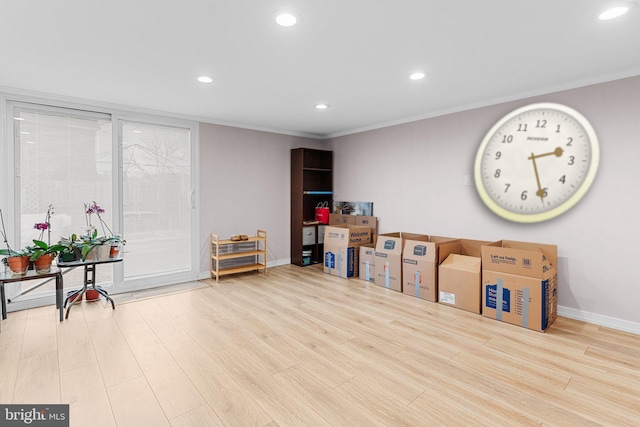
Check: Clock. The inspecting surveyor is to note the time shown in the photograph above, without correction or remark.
2:26
